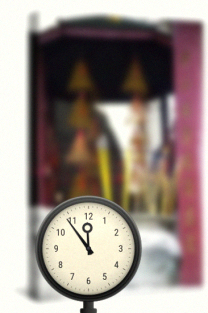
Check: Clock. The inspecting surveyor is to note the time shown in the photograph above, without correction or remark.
11:54
